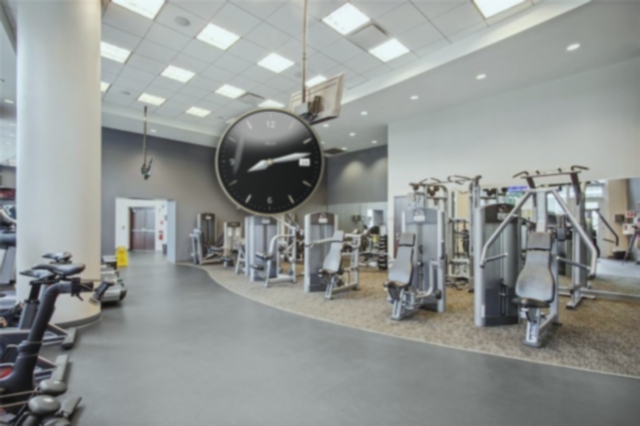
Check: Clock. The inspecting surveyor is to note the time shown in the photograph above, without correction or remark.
8:13
